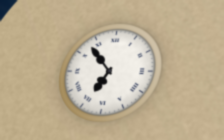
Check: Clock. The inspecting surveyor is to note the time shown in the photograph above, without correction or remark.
6:53
